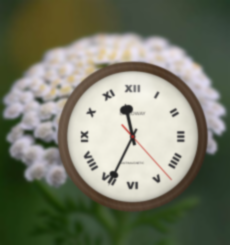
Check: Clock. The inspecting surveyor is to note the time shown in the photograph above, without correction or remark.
11:34:23
